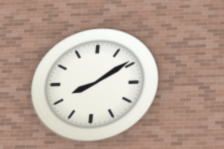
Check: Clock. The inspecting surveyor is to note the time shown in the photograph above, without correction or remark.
8:09
